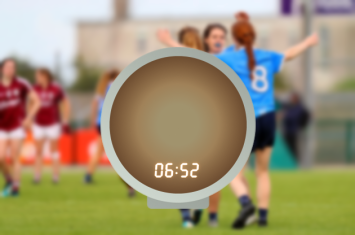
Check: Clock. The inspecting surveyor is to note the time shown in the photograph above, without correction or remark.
6:52
